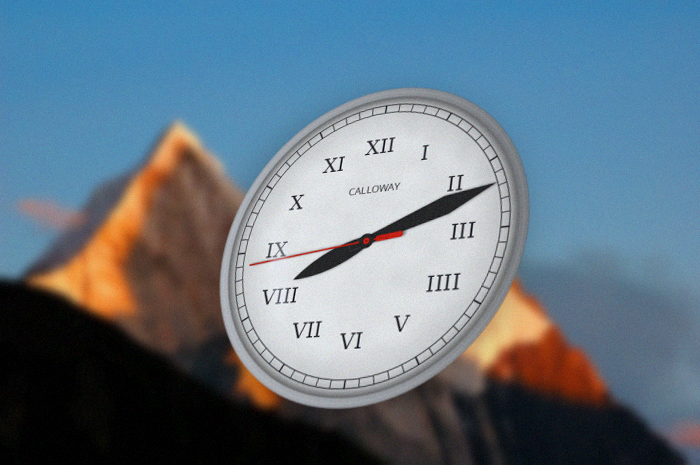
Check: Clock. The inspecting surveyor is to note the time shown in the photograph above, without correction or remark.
8:11:44
